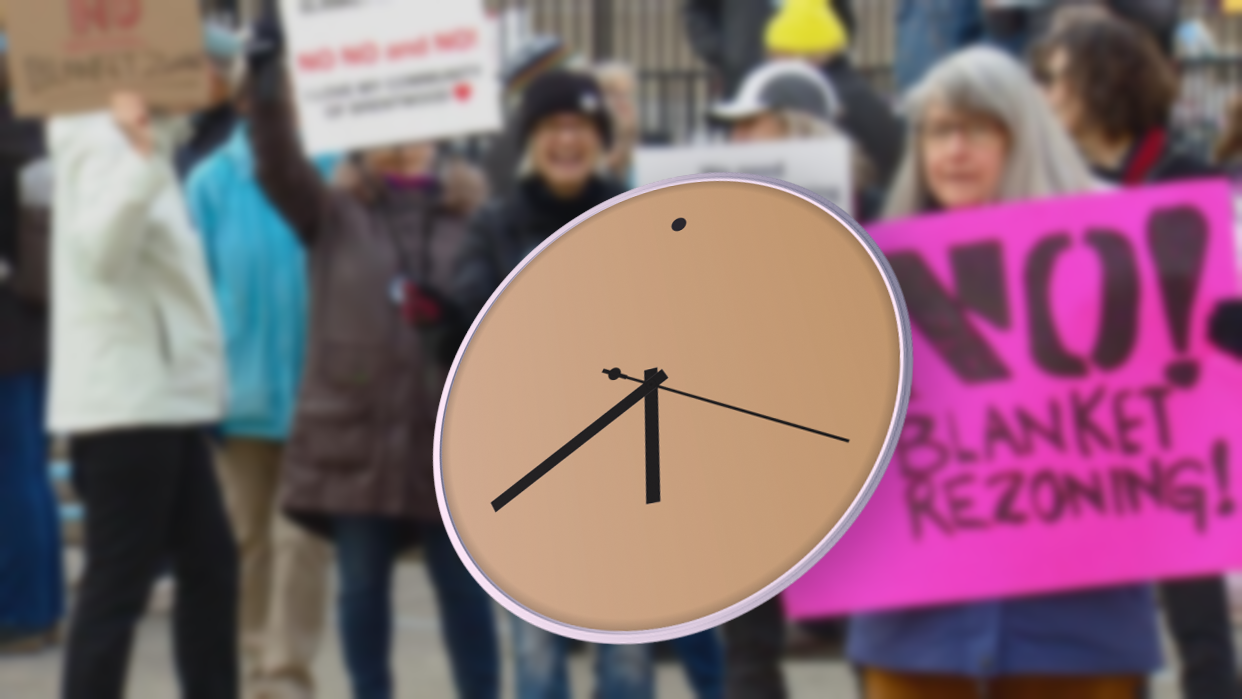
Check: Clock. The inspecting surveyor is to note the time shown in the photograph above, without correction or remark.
5:38:18
